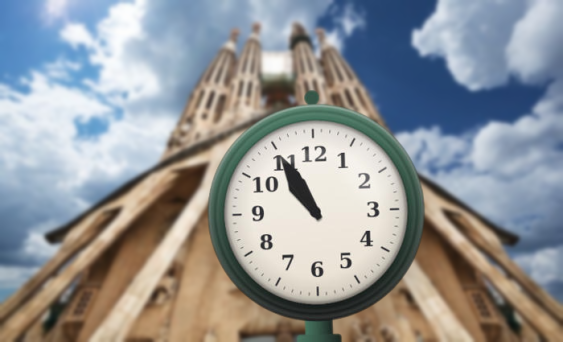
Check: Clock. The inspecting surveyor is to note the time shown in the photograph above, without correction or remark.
10:55
